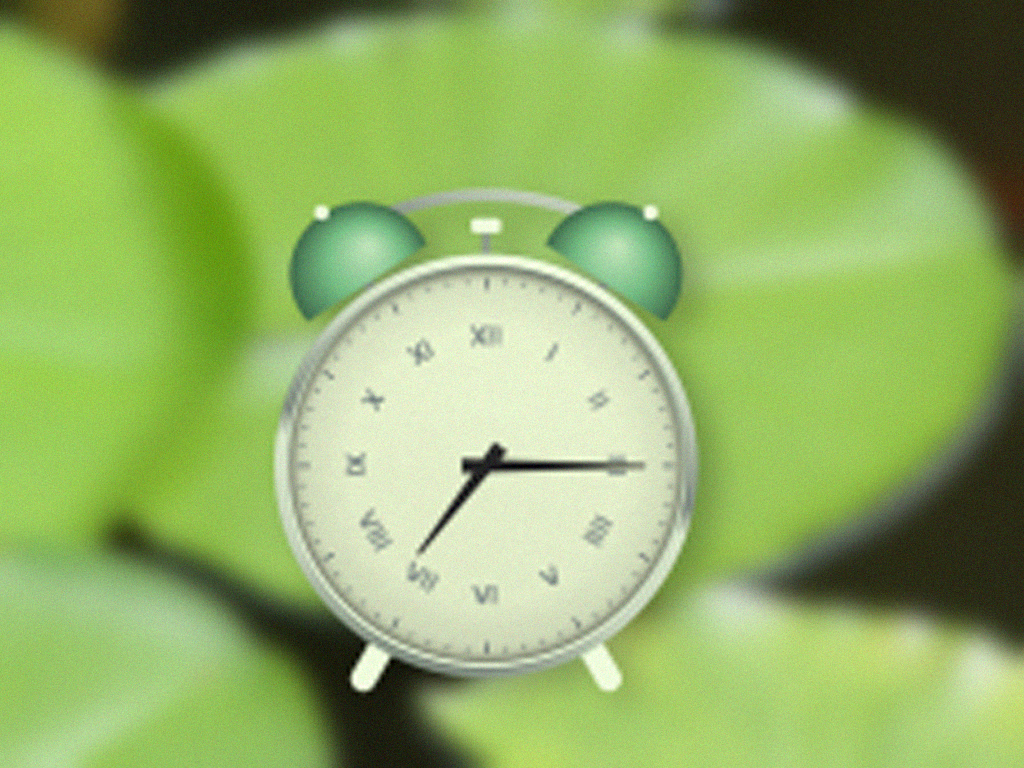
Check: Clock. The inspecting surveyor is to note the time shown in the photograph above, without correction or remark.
7:15
